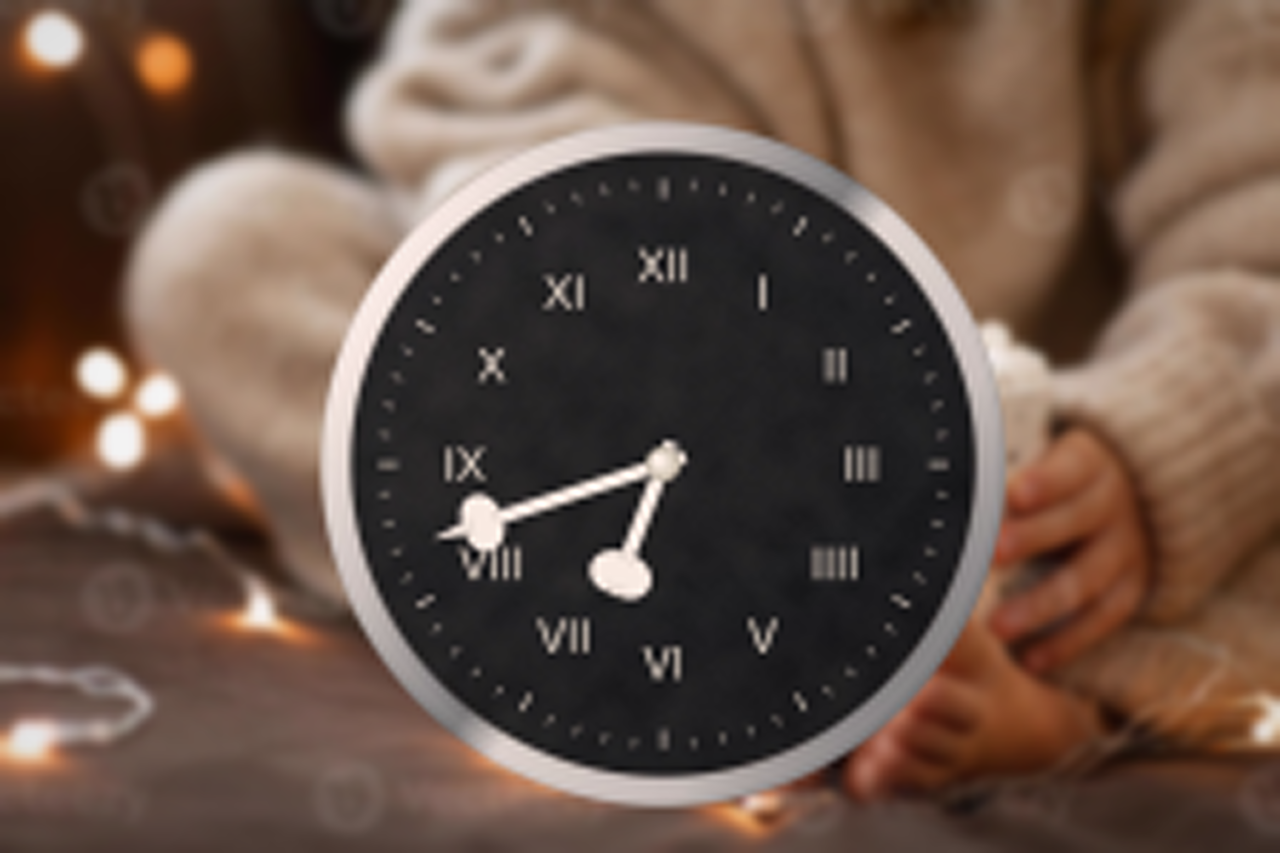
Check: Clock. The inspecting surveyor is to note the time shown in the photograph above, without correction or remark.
6:42
